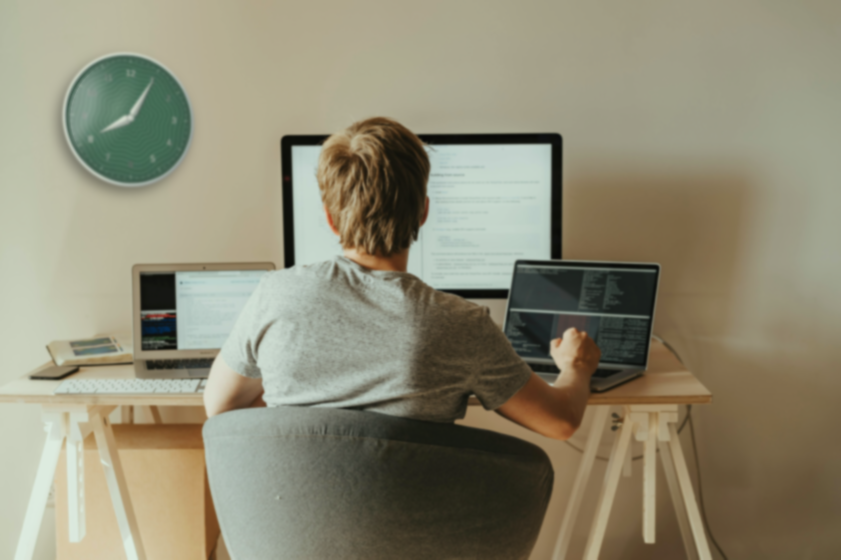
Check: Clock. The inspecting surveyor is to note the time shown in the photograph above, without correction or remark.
8:05
